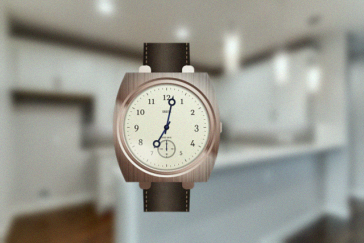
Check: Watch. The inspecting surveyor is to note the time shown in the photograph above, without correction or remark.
7:02
